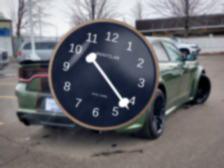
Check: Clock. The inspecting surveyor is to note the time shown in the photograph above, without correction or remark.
10:22
